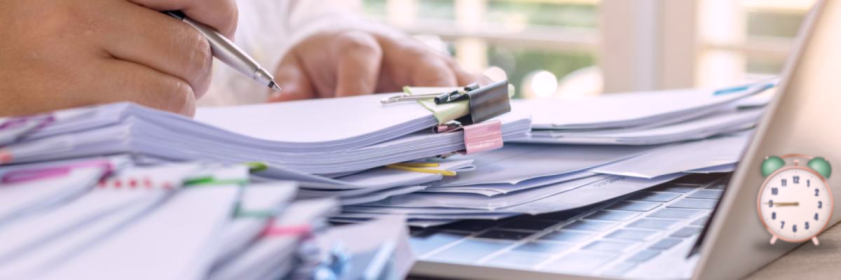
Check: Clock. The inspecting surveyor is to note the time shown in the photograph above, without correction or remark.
8:45
